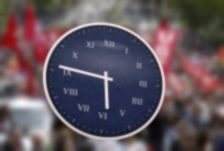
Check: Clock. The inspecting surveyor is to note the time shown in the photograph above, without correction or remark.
5:46
